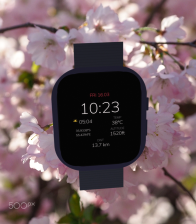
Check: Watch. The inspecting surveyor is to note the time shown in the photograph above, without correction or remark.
10:23
